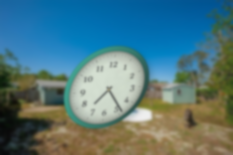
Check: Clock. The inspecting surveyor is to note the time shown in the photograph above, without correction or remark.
7:24
